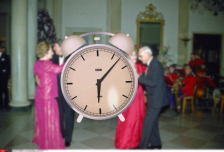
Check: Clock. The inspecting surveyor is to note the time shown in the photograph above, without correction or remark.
6:07
